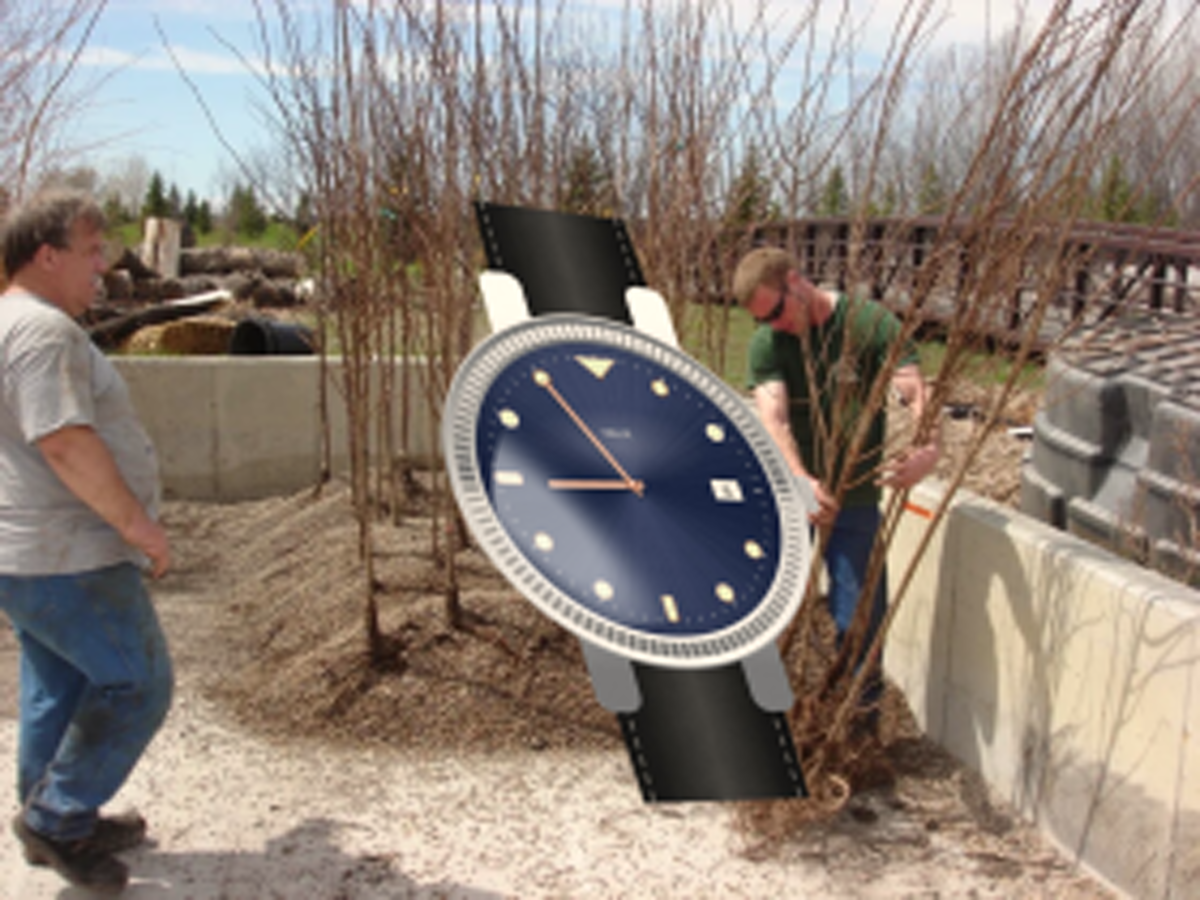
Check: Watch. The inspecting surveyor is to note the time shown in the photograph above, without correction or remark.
8:55
